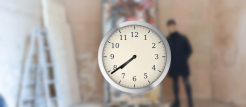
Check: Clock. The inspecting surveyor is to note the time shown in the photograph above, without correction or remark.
7:39
